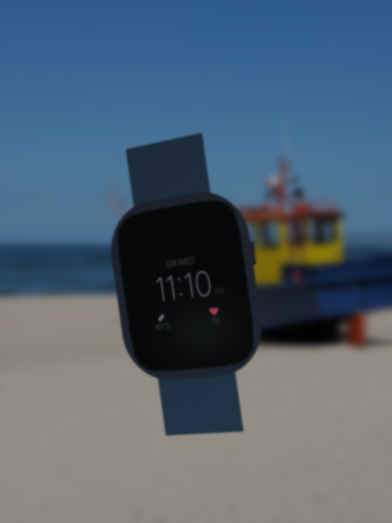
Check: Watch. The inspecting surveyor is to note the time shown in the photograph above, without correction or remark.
11:10
